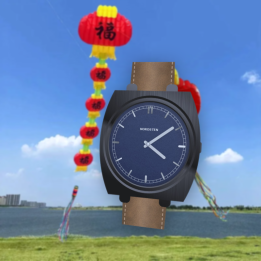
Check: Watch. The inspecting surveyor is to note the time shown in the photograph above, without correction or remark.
4:09
